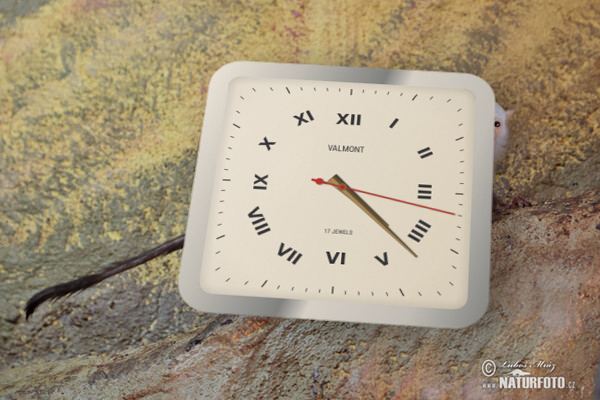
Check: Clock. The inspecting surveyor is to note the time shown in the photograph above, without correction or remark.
4:22:17
